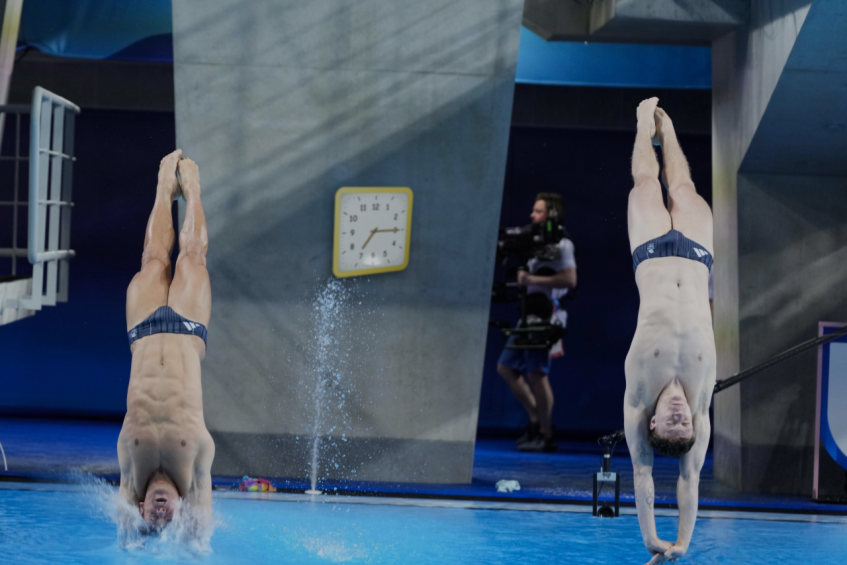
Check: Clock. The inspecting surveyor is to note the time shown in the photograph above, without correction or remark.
7:15
